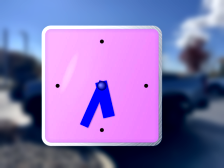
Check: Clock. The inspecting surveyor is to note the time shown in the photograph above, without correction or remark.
5:34
